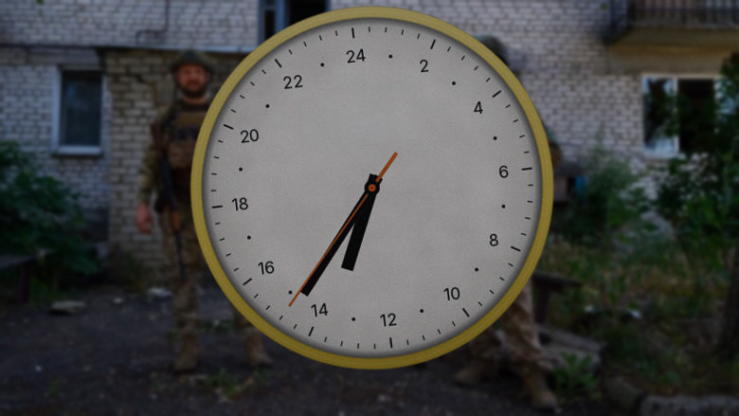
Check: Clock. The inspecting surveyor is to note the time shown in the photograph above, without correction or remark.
13:36:37
